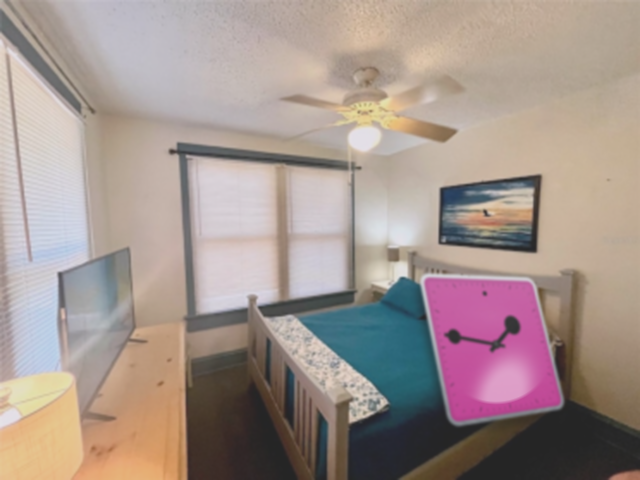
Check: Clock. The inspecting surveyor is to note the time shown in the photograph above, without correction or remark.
1:47
